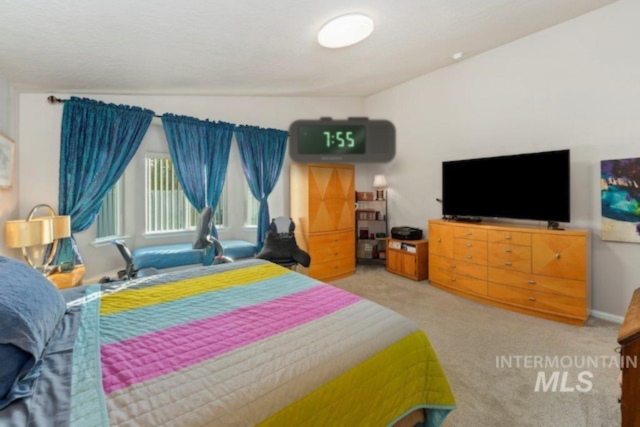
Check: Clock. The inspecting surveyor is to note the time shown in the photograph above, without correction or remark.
7:55
